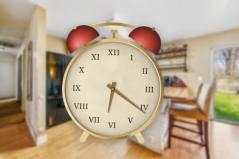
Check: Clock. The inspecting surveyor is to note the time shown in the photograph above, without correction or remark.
6:21
